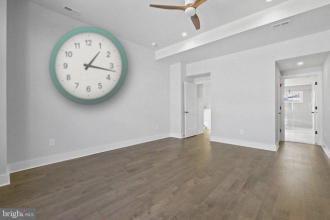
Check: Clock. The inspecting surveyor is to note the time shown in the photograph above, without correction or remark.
1:17
